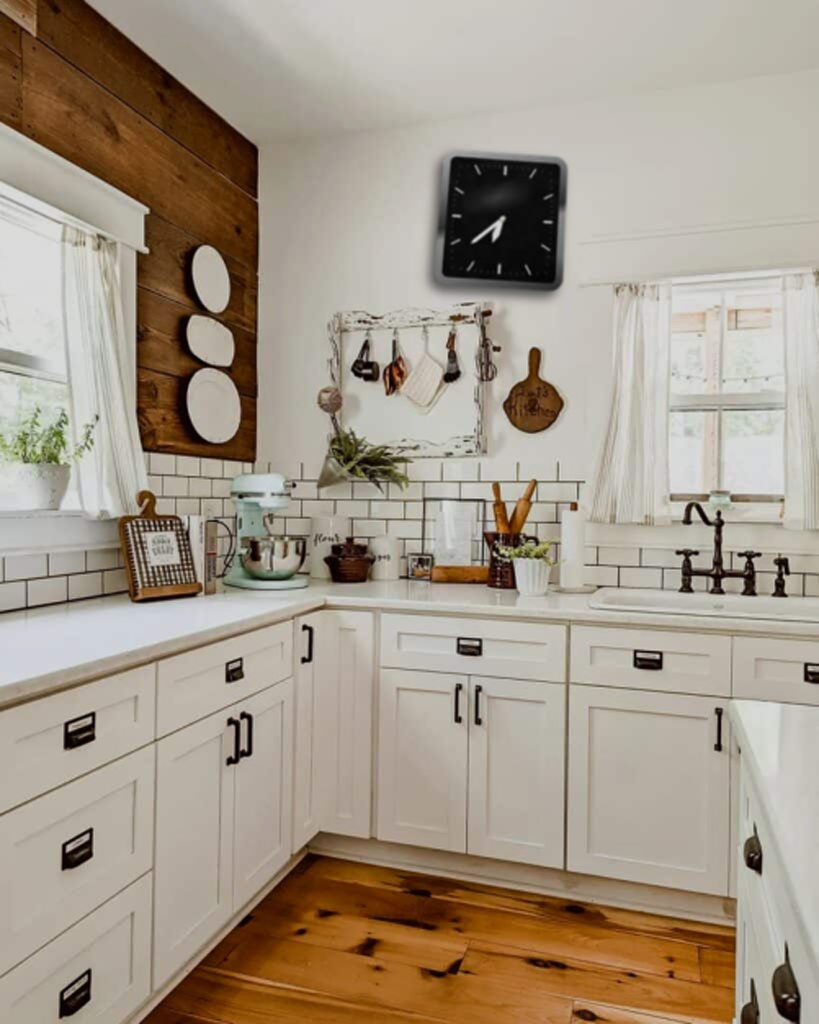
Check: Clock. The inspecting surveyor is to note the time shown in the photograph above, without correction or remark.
6:38
